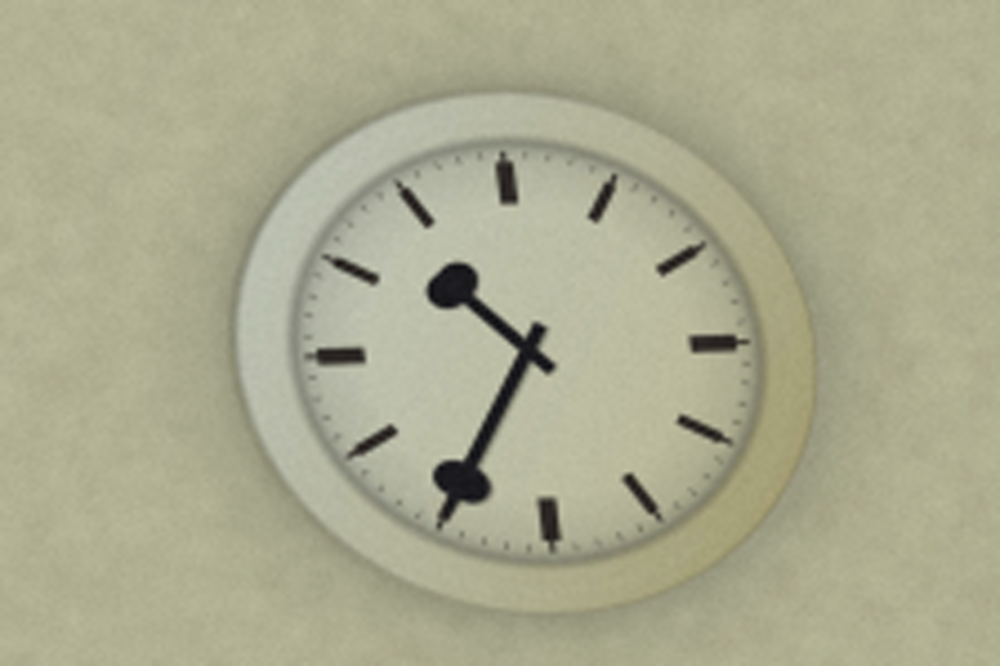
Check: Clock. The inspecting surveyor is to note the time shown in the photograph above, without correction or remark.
10:35
